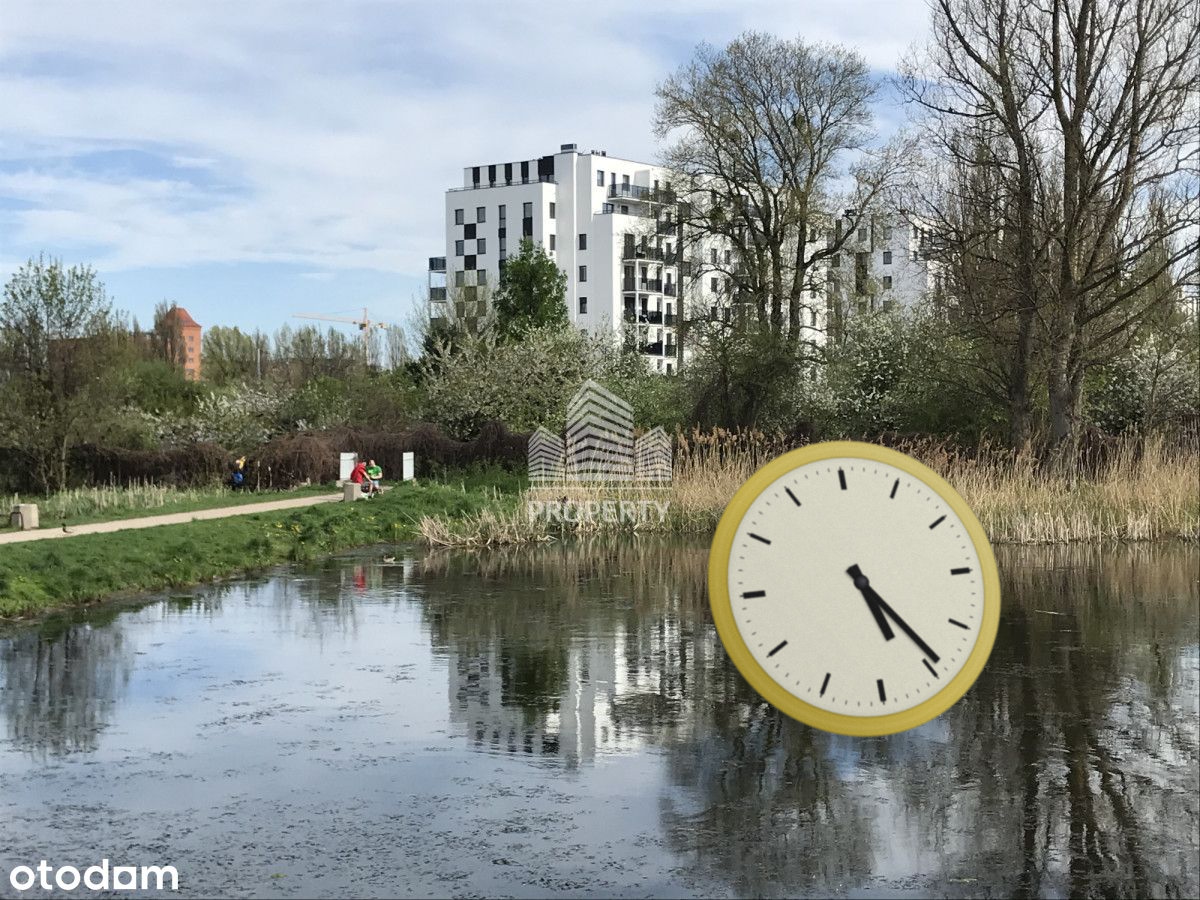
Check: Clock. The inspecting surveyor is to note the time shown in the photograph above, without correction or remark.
5:24
